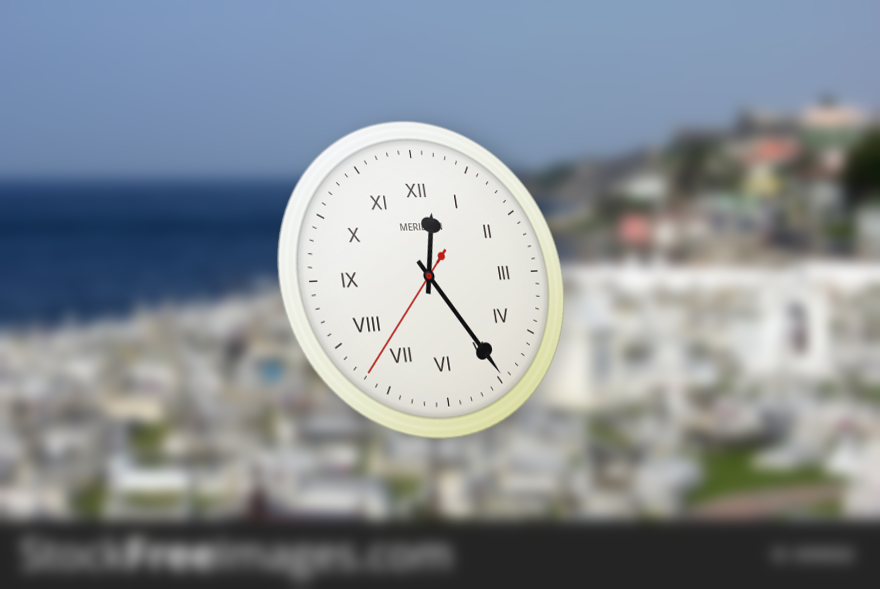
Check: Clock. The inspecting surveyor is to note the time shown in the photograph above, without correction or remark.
12:24:37
